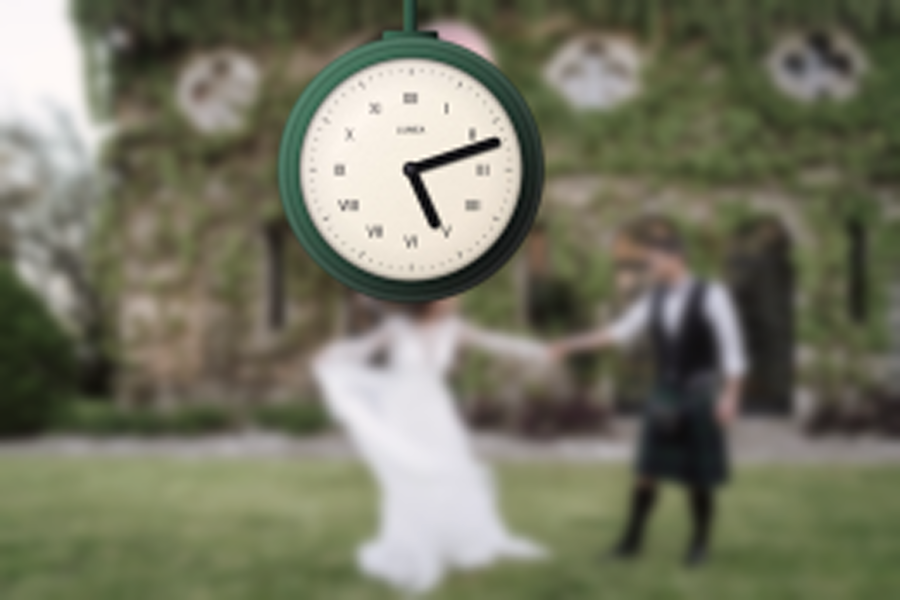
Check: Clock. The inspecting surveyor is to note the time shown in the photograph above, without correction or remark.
5:12
